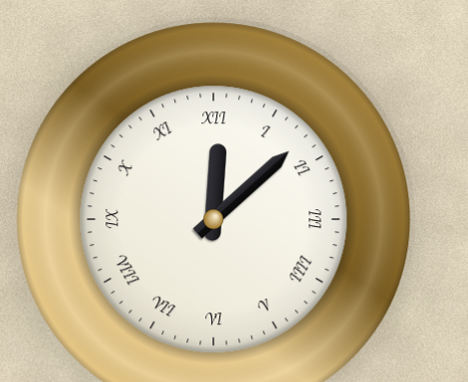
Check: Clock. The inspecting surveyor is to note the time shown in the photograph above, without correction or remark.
12:08
